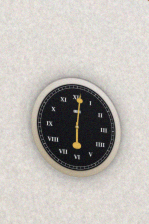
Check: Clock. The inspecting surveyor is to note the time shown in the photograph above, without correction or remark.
6:01
